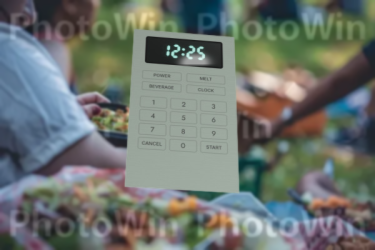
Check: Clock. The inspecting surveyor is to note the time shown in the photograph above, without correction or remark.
12:25
